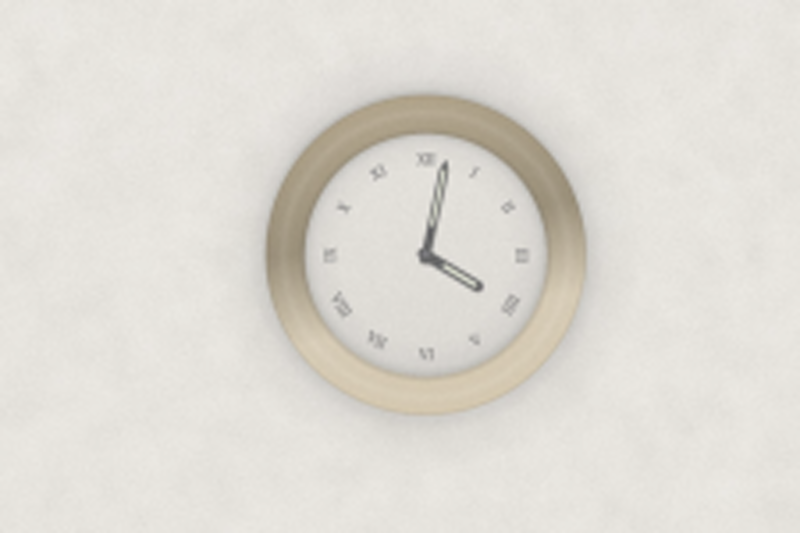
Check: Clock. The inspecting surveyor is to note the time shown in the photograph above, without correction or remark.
4:02
